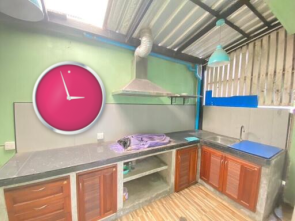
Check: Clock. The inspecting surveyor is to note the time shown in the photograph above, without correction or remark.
2:57
